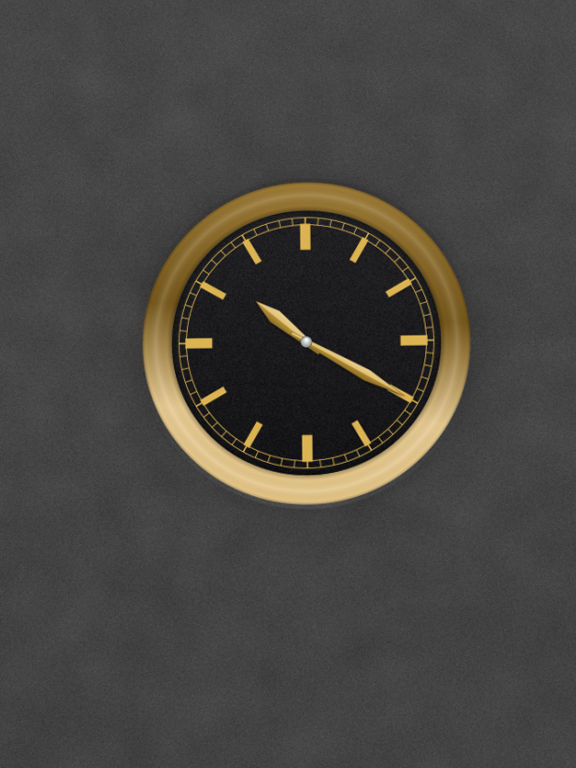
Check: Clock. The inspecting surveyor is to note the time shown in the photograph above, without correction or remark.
10:20
